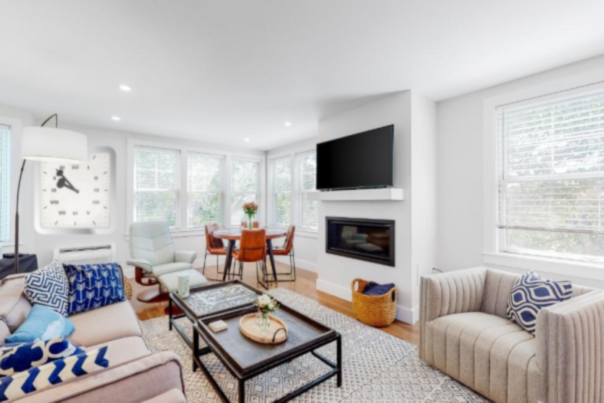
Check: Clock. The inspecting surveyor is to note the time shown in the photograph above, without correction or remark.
9:53
